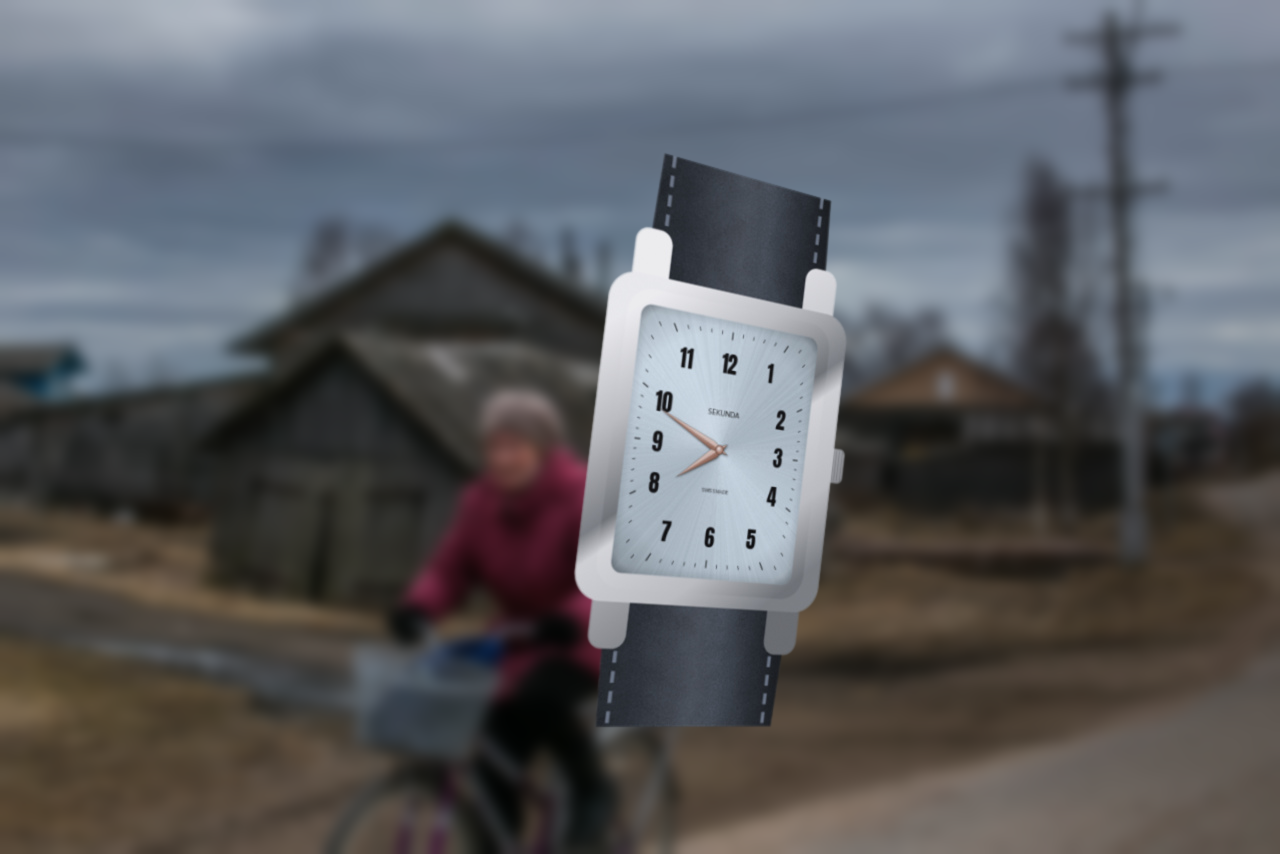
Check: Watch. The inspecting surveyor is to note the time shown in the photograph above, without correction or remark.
7:49
